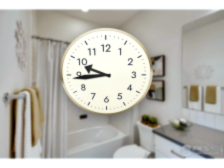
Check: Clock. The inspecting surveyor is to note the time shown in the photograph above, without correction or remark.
9:44
